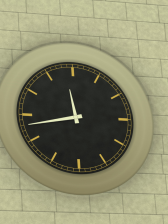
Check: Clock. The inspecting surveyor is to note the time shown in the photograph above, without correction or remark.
11:43
